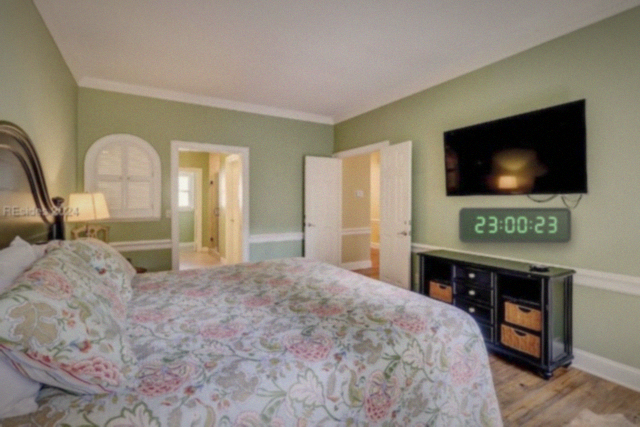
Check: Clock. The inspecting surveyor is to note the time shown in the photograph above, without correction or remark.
23:00:23
